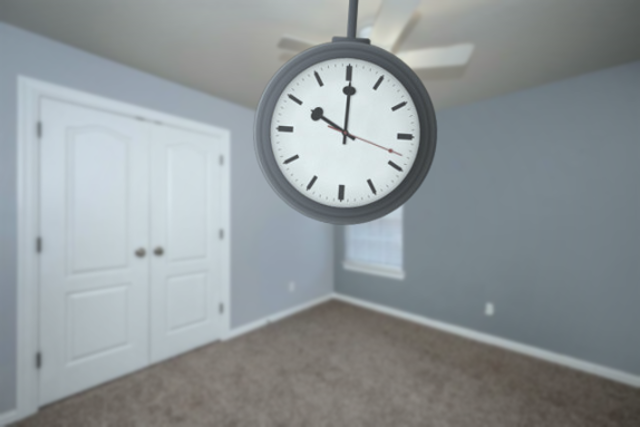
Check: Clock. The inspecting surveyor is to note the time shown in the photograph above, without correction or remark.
10:00:18
